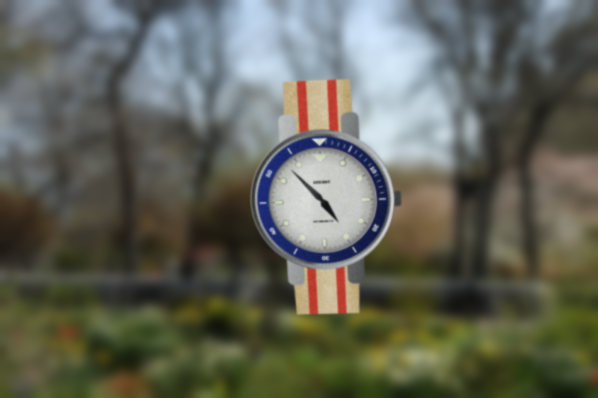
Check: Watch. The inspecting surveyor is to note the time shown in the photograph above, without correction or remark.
4:53
